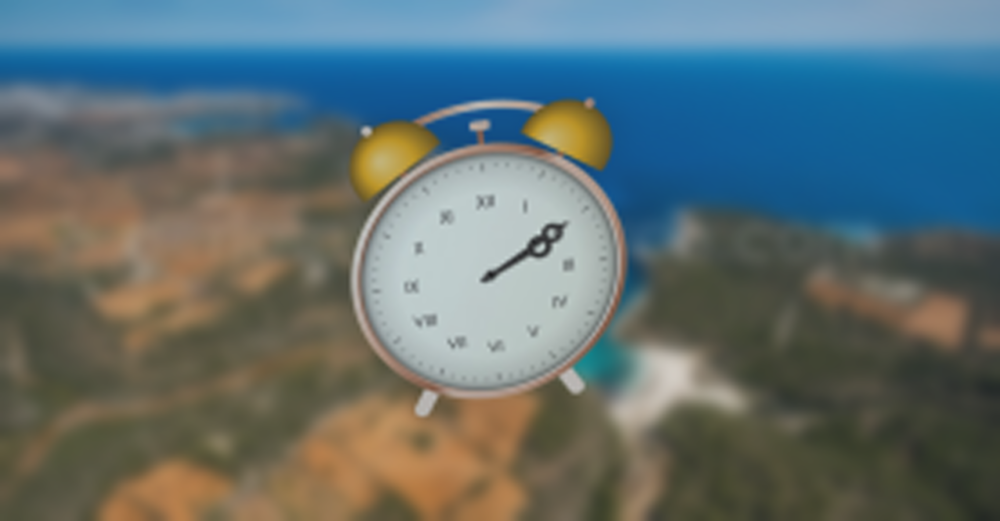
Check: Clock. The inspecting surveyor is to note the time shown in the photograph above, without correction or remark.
2:10
